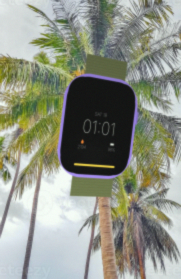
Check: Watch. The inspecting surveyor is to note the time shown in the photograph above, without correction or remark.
1:01
